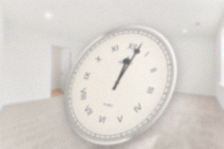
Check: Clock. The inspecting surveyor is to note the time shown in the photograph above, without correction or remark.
12:02
